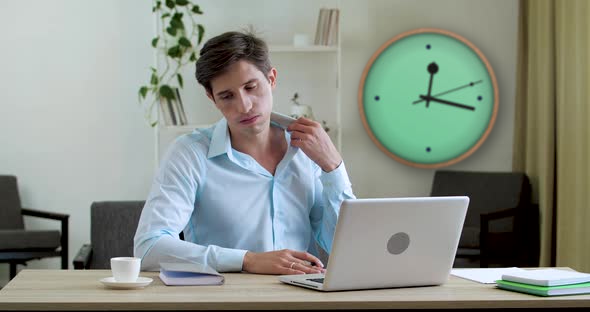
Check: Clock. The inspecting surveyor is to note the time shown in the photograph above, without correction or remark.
12:17:12
